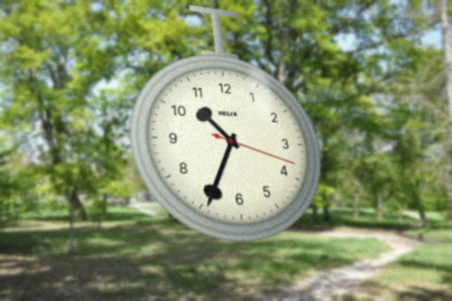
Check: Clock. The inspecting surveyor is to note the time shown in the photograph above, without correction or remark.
10:34:18
